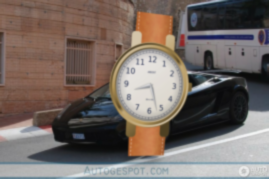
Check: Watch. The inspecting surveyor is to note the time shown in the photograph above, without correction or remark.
8:27
